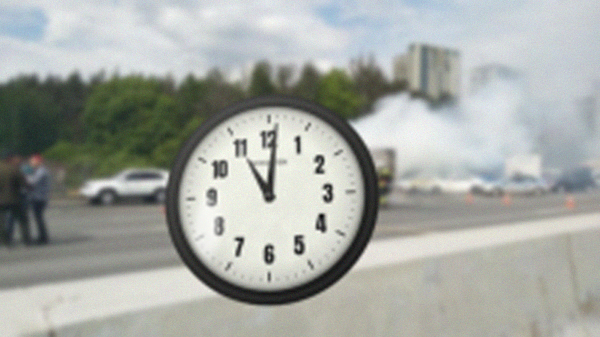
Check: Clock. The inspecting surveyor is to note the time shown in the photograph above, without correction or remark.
11:01
